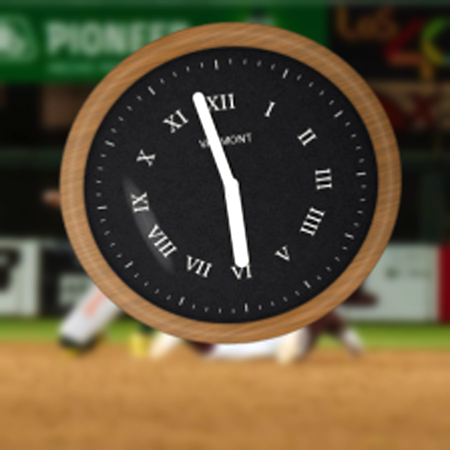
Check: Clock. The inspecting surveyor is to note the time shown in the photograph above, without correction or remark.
5:58
